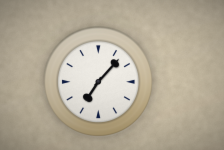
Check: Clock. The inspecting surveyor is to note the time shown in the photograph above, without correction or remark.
7:07
